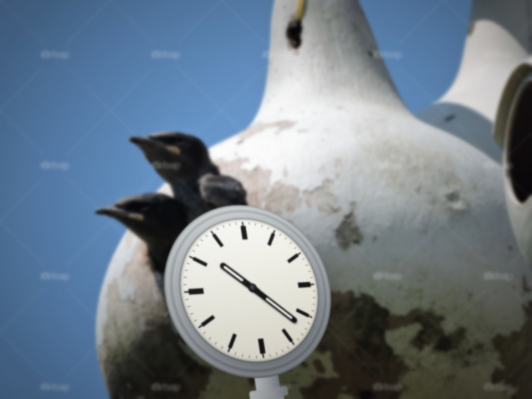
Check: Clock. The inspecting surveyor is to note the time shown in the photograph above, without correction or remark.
10:22
